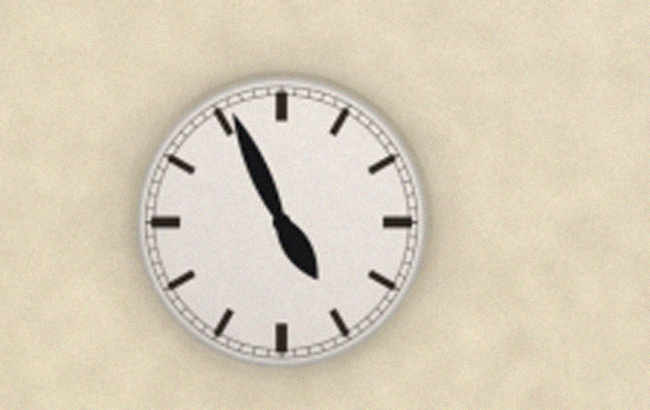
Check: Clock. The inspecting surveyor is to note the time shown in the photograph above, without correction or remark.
4:56
